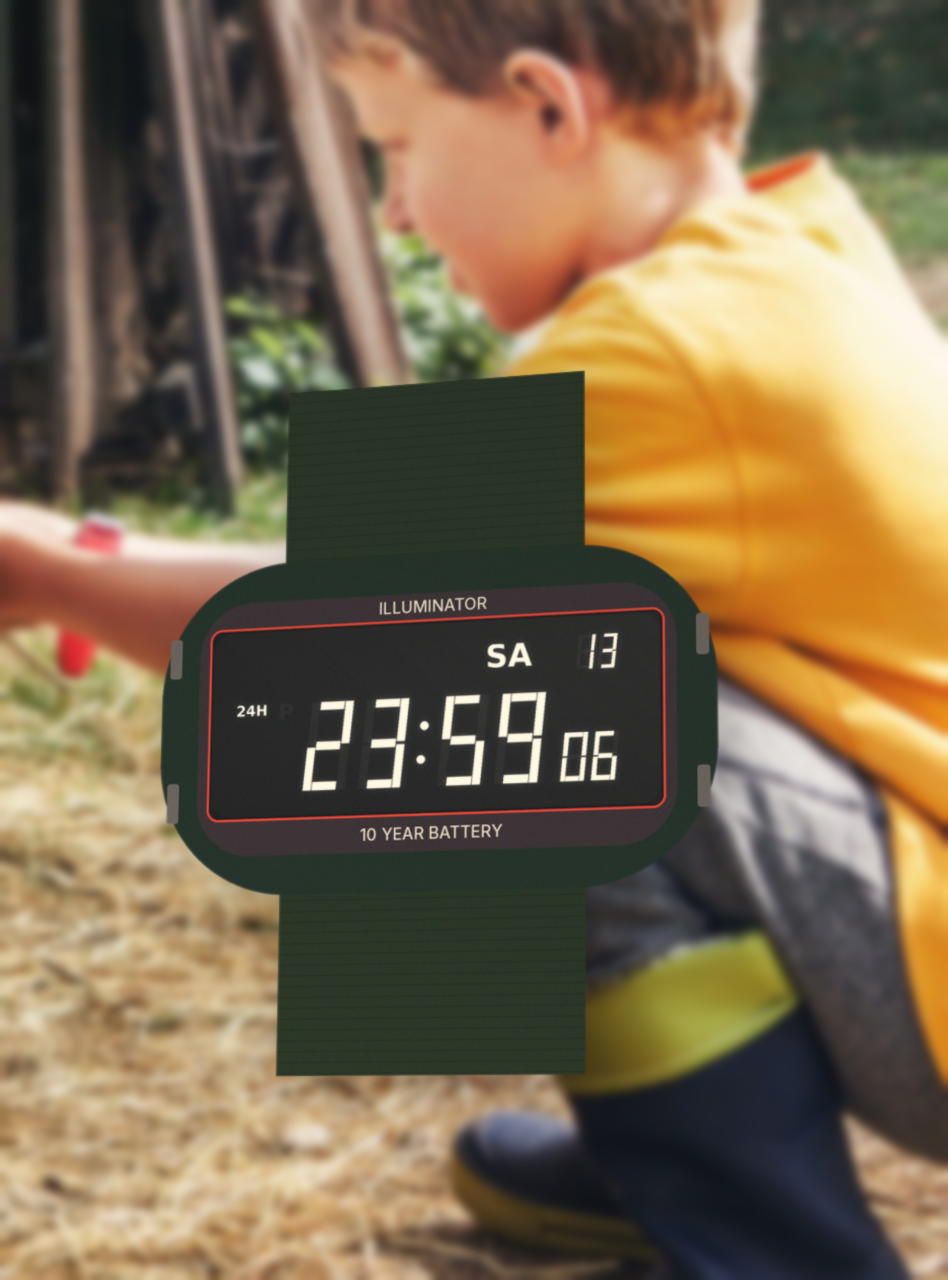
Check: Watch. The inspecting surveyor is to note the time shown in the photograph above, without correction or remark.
23:59:06
